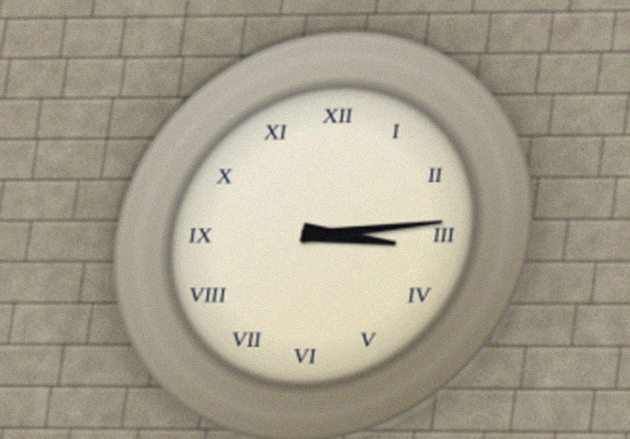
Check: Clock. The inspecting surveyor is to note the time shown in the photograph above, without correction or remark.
3:14
